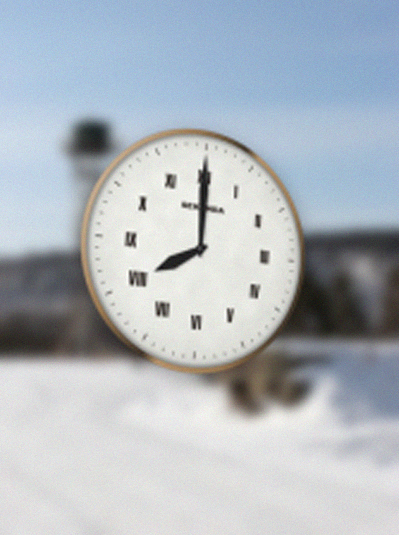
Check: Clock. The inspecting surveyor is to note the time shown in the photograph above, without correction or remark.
8:00
